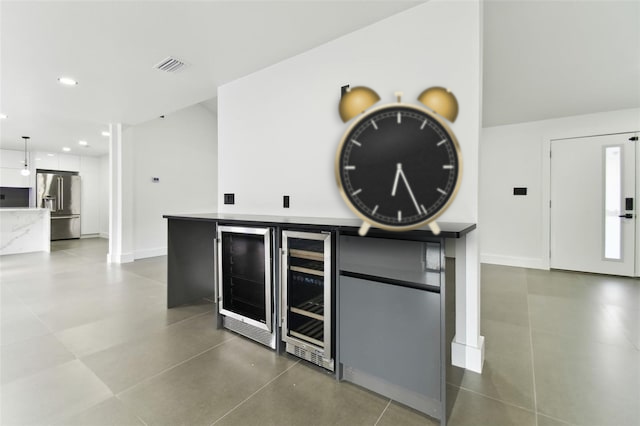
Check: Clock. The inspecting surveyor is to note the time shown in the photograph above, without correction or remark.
6:26
